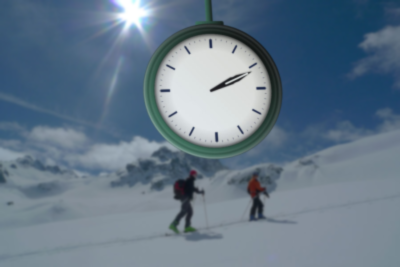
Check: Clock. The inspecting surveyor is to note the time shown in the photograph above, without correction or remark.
2:11
